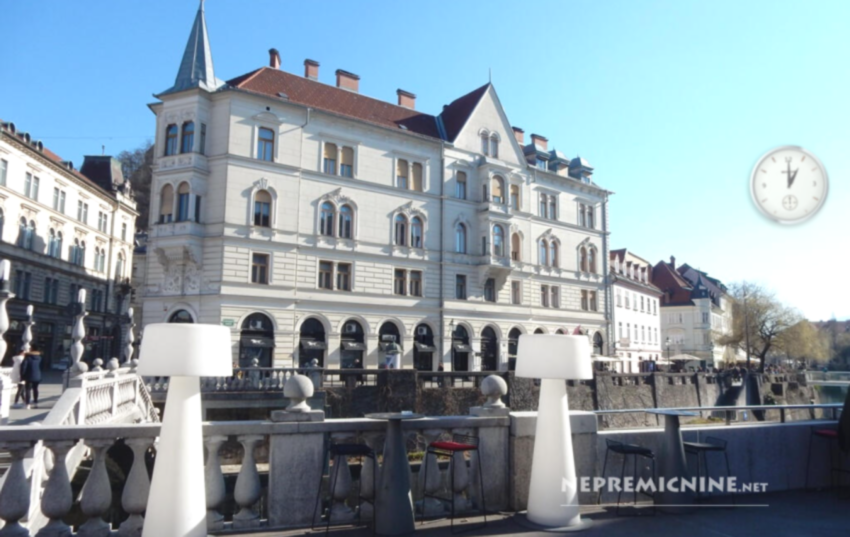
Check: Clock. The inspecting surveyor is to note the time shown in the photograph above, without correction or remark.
1:00
